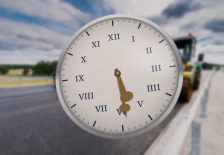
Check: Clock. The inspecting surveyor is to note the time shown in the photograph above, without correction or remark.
5:29
